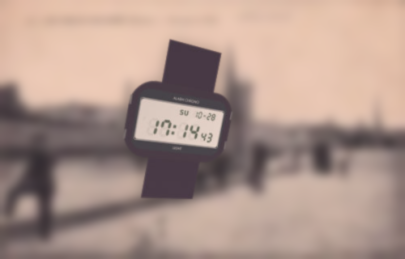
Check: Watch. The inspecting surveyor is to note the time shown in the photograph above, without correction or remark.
17:14:43
